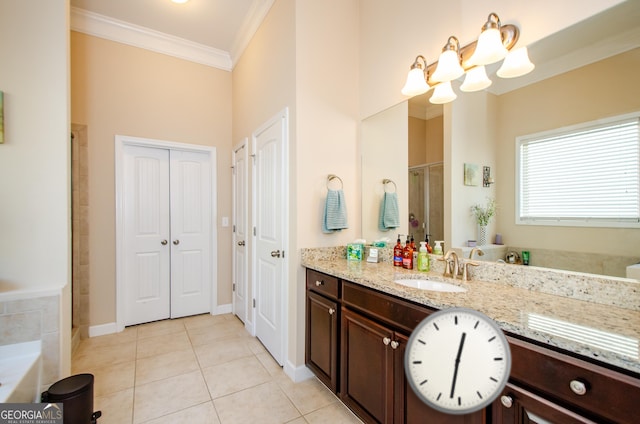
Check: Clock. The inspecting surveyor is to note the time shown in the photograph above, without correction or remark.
12:32
